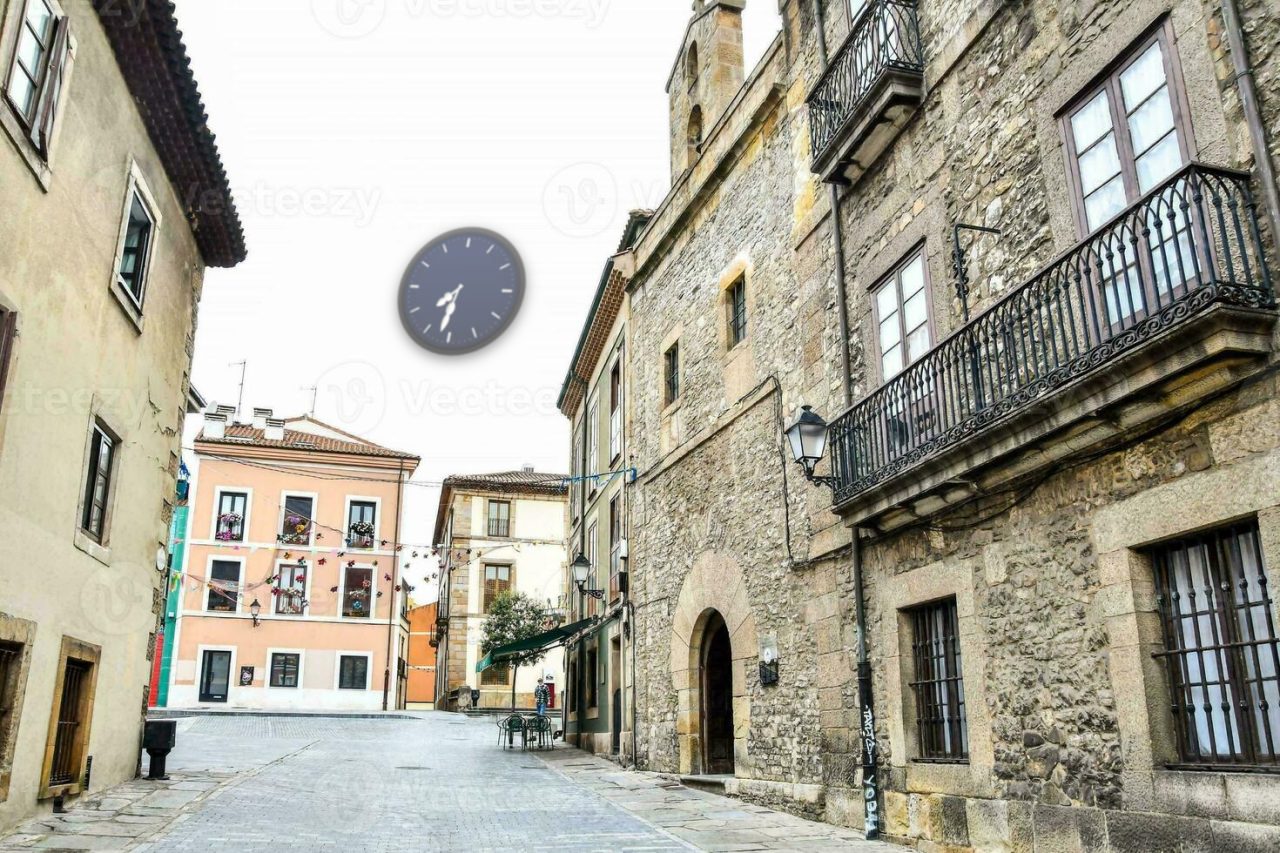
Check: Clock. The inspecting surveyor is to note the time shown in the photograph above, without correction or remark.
7:32
